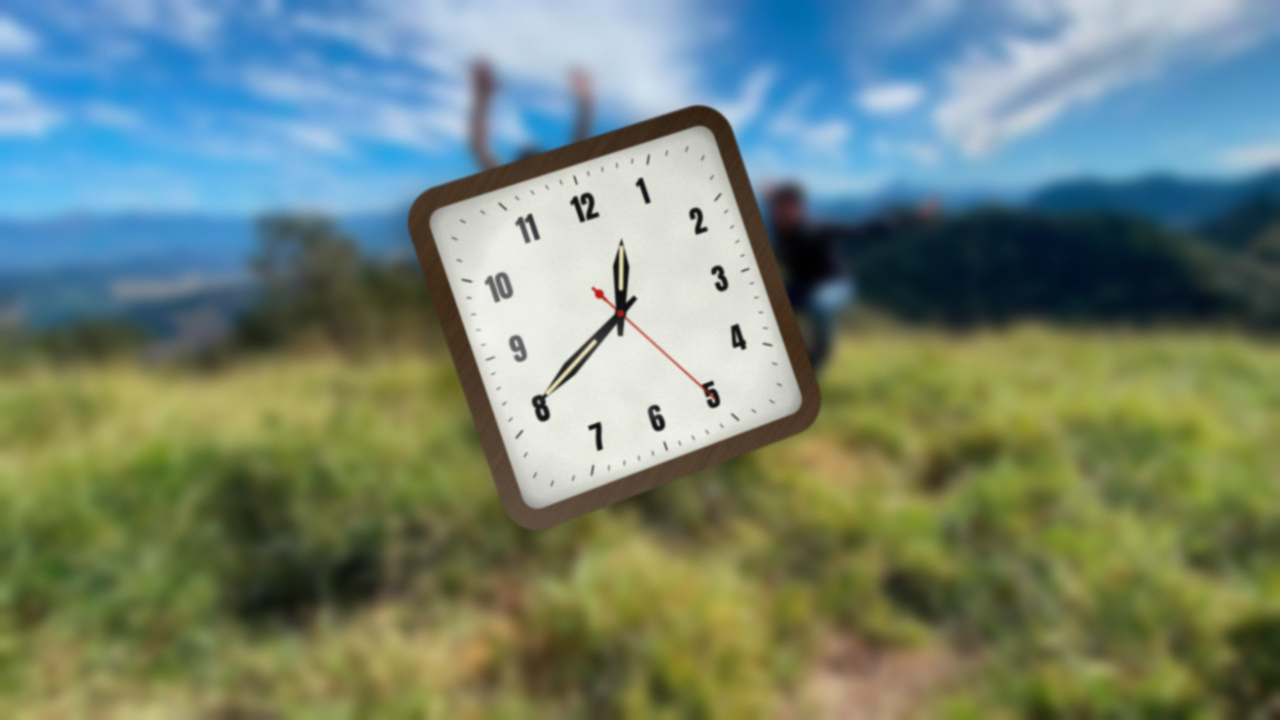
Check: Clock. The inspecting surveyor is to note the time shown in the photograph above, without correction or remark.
12:40:25
